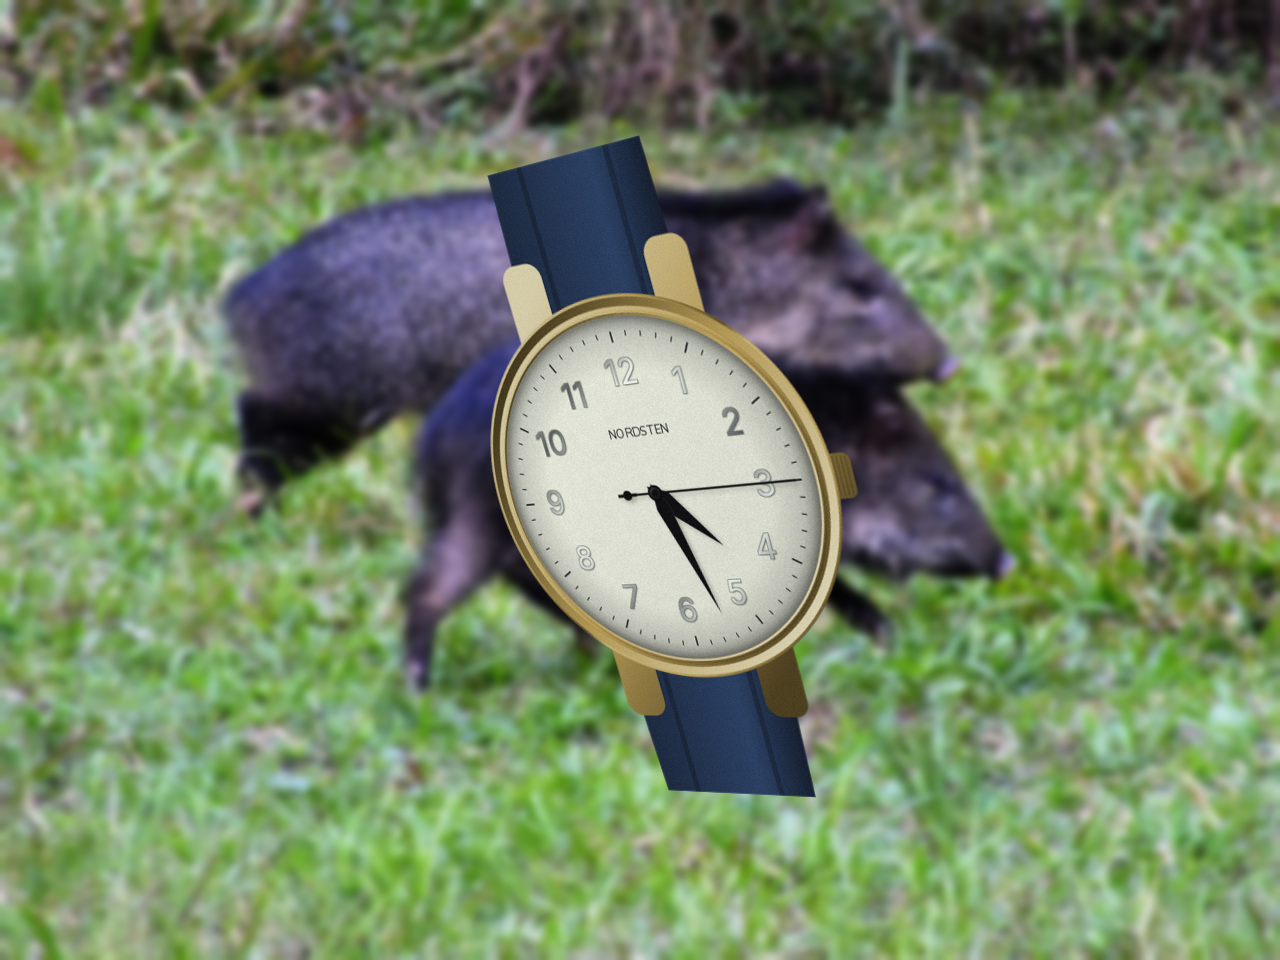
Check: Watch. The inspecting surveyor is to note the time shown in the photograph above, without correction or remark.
4:27:15
